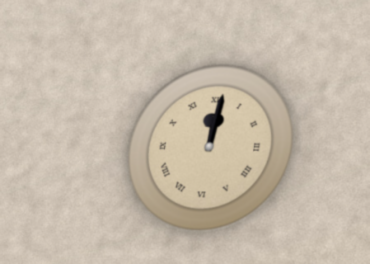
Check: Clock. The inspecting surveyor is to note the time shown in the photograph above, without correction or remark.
12:01
